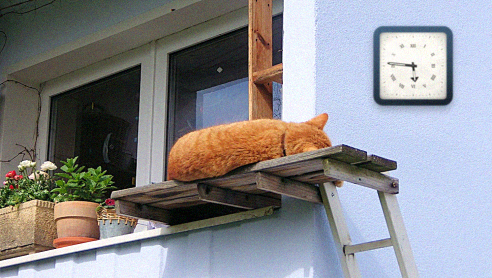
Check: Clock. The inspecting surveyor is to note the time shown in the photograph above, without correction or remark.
5:46
